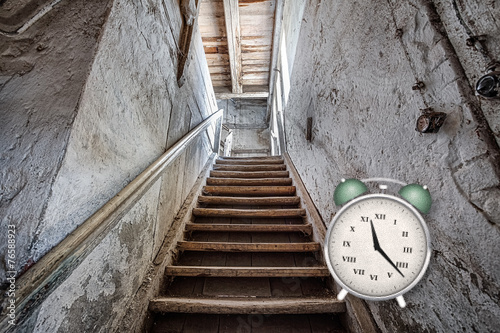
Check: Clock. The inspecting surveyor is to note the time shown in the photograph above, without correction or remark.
11:22
